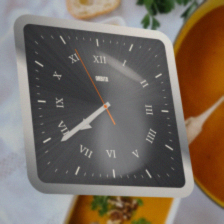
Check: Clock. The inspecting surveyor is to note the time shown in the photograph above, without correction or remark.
7:38:56
